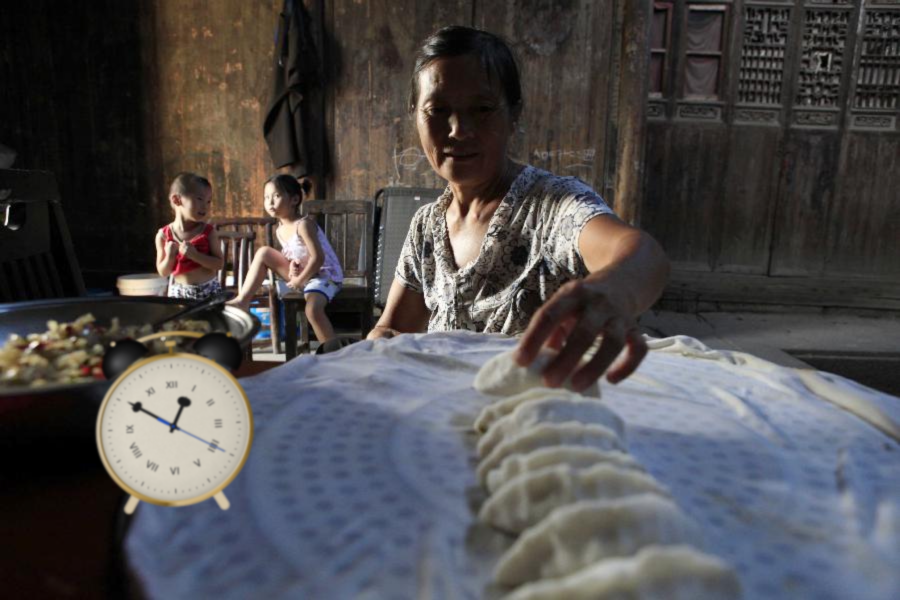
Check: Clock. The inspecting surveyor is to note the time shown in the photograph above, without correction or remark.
12:50:20
